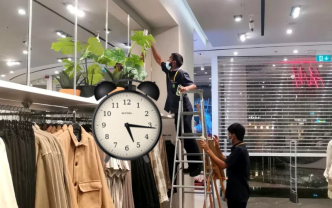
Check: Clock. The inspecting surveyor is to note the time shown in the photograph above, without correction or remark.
5:16
